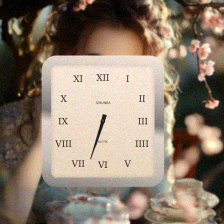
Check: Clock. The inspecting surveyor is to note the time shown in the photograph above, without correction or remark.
6:33
